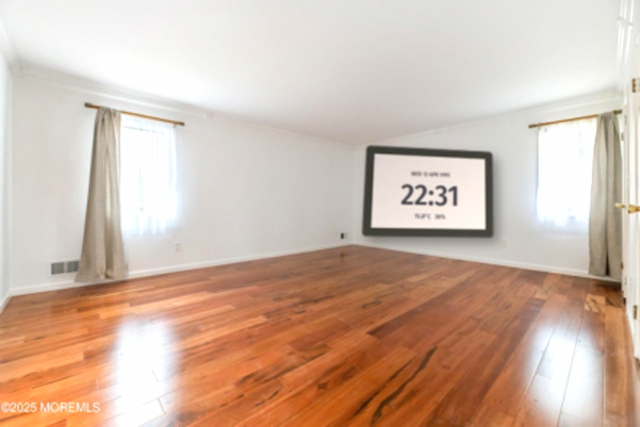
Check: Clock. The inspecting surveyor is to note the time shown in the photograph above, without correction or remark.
22:31
